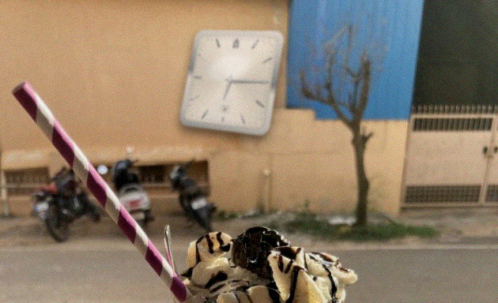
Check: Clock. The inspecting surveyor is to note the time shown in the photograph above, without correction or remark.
6:15
